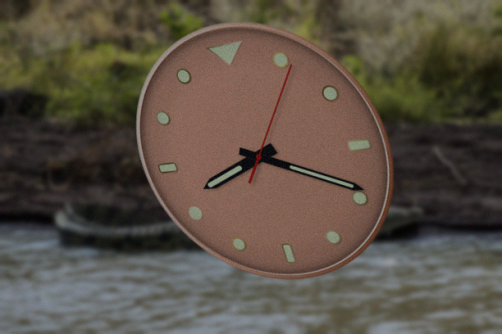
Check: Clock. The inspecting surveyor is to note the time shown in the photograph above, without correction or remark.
8:19:06
